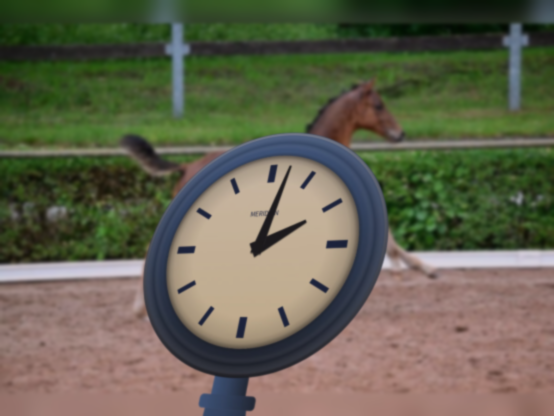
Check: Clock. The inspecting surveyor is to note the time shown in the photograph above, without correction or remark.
2:02
